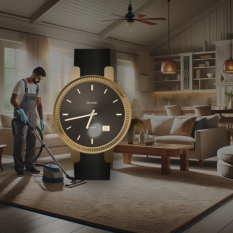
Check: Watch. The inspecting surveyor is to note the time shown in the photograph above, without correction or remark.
6:43
